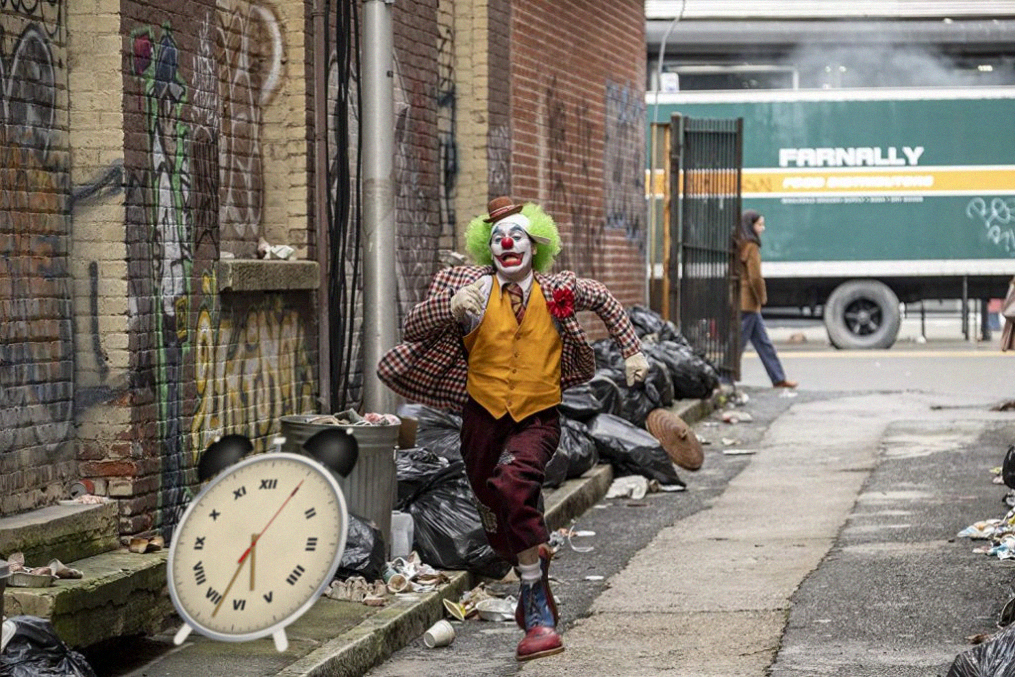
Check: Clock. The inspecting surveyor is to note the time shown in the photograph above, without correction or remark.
5:33:05
